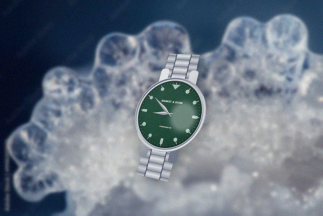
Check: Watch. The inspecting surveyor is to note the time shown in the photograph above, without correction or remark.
8:51
